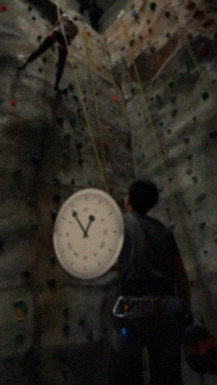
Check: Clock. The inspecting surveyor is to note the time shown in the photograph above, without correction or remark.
12:54
